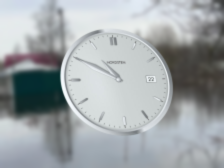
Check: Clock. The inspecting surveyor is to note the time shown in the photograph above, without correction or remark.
10:50
